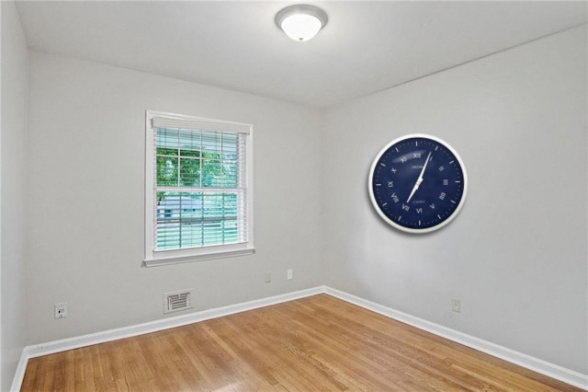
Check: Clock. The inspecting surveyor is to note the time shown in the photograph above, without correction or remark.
7:04
